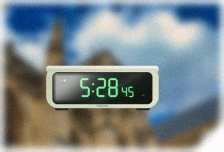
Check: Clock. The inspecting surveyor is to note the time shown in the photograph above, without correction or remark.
5:28:45
